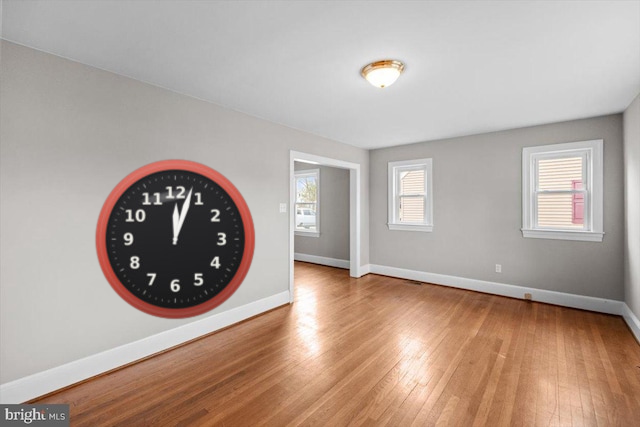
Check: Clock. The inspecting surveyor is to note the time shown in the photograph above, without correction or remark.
12:03
